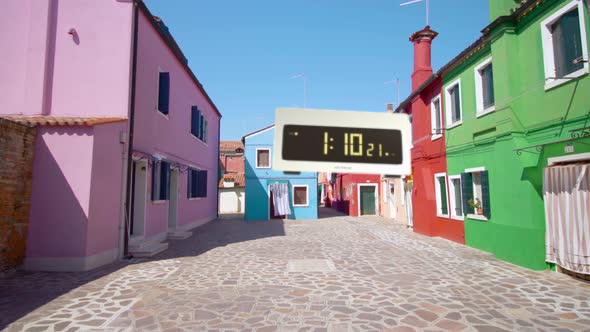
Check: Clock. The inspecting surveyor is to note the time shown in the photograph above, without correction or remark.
1:10:21
